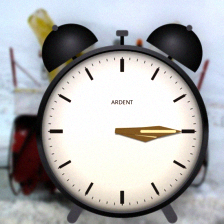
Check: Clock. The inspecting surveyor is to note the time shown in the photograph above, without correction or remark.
3:15
